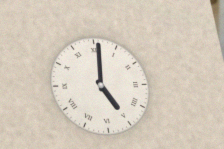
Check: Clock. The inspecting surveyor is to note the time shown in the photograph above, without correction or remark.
5:01
